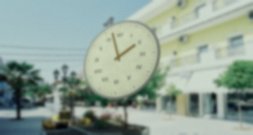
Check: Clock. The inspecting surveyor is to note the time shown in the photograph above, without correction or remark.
1:57
